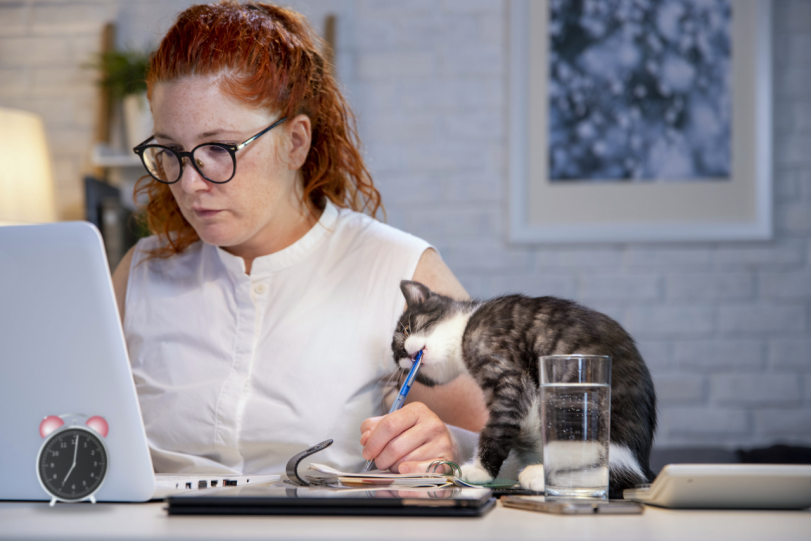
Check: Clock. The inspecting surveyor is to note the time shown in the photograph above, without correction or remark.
7:01
